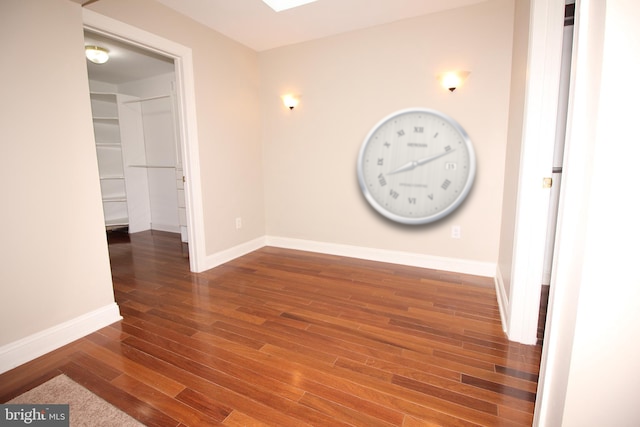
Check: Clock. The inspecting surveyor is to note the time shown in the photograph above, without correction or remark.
8:11
